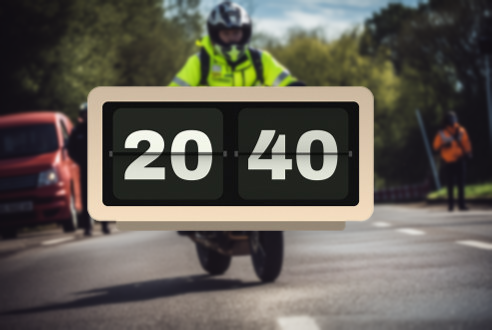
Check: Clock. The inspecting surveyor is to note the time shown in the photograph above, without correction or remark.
20:40
